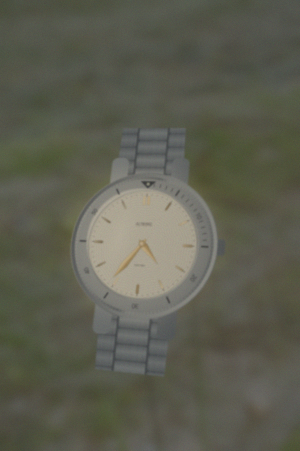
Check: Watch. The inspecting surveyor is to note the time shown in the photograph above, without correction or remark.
4:36
